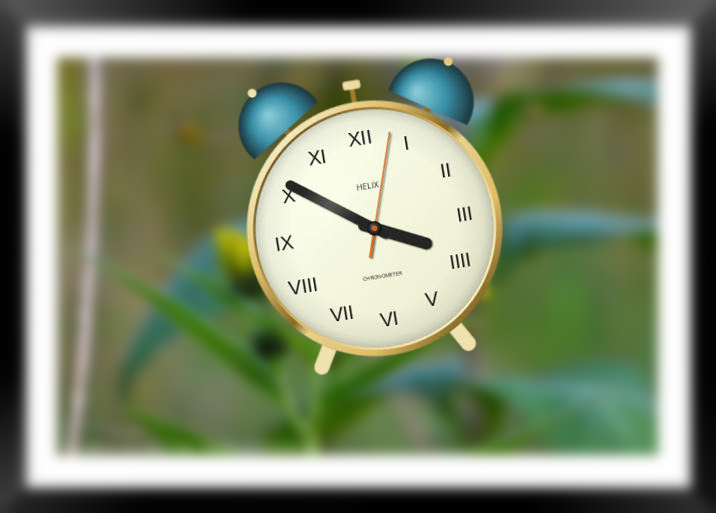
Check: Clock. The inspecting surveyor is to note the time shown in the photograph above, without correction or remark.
3:51:03
